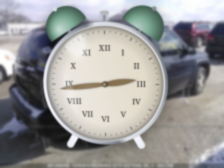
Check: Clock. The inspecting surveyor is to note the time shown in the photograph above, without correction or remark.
2:44
